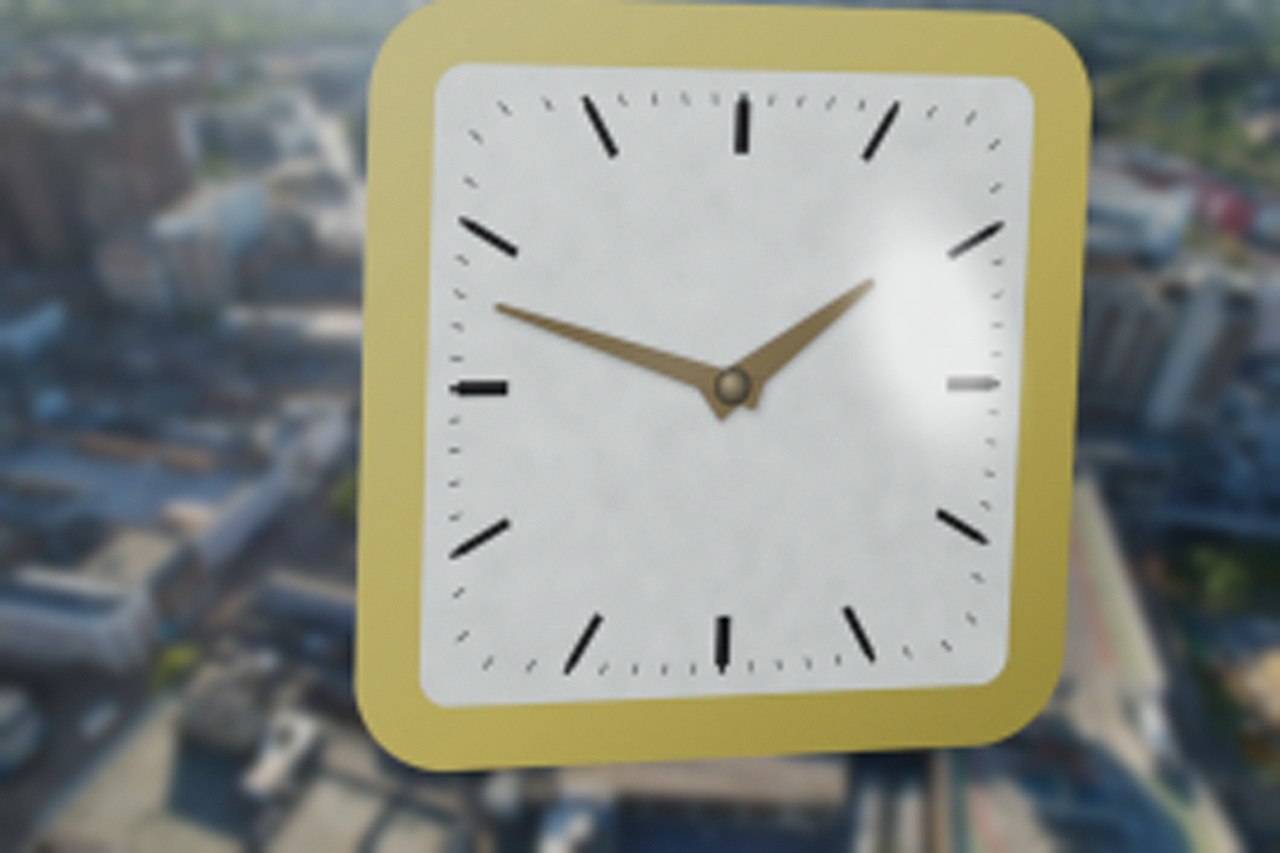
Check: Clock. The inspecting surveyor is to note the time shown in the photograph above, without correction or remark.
1:48
